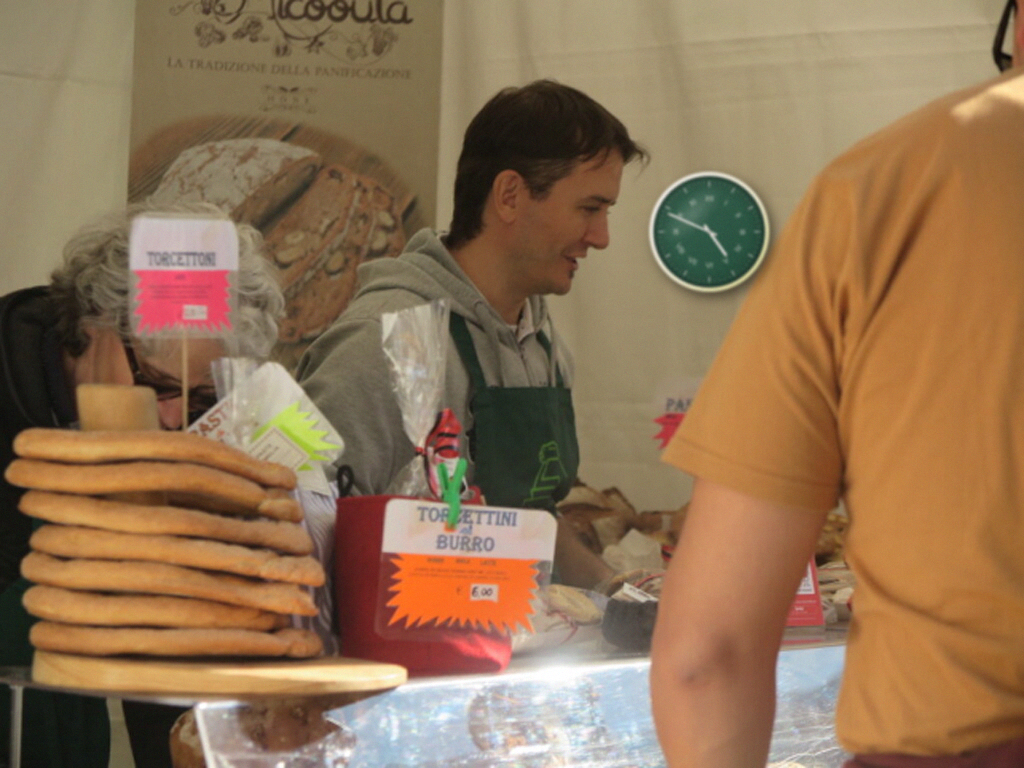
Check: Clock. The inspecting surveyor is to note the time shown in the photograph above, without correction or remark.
4:49
